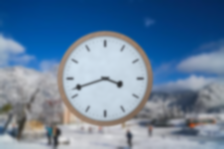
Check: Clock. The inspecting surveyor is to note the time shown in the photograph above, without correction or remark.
3:42
